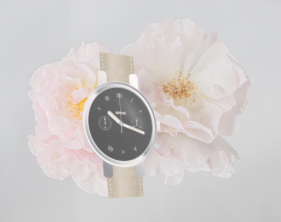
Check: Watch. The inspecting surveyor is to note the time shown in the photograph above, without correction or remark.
10:18
